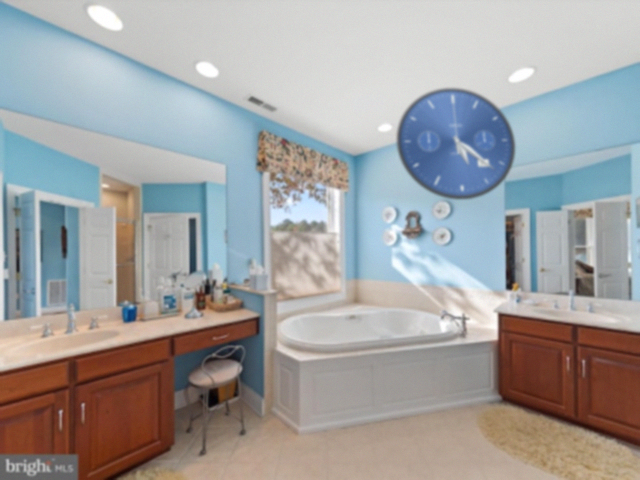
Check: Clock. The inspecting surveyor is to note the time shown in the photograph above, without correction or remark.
5:22
